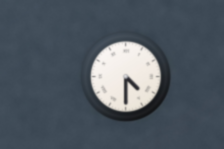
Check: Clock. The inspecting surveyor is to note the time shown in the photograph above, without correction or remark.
4:30
